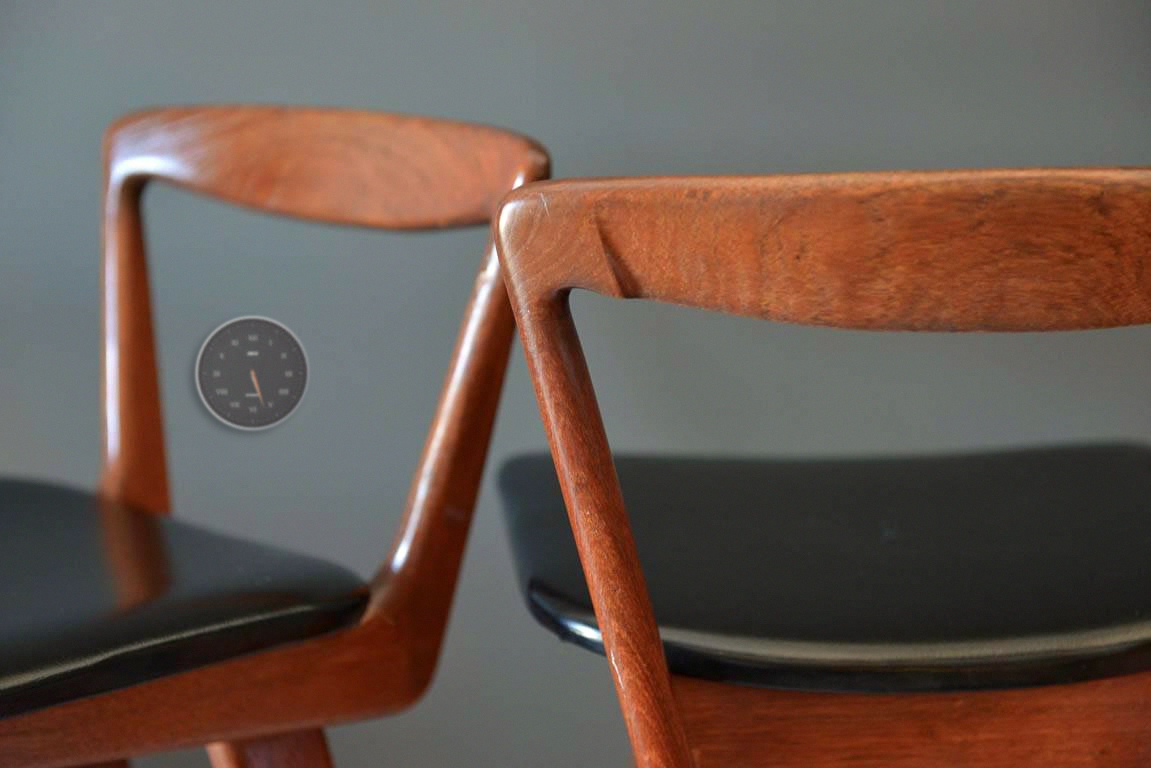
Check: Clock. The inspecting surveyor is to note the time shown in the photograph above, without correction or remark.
5:27
